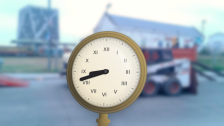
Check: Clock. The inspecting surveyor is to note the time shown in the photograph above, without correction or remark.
8:42
